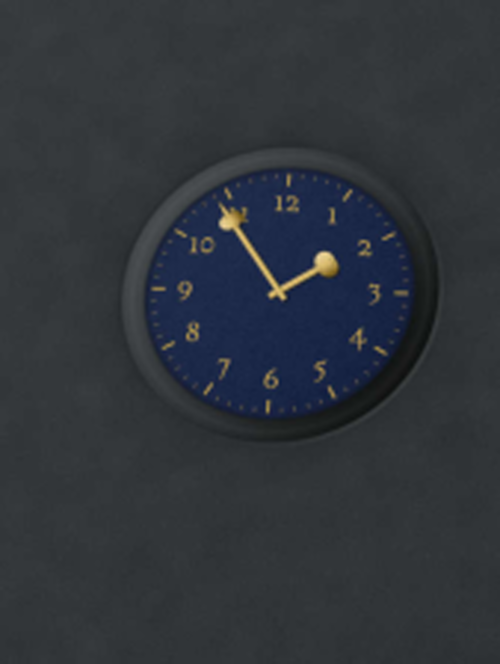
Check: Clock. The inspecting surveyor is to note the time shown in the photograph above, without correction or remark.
1:54
